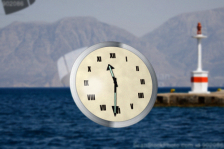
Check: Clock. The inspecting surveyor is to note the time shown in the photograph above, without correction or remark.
11:31
